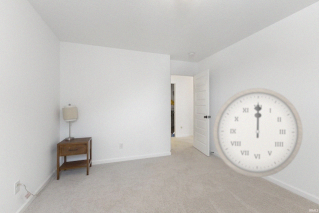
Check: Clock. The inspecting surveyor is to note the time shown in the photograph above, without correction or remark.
12:00
